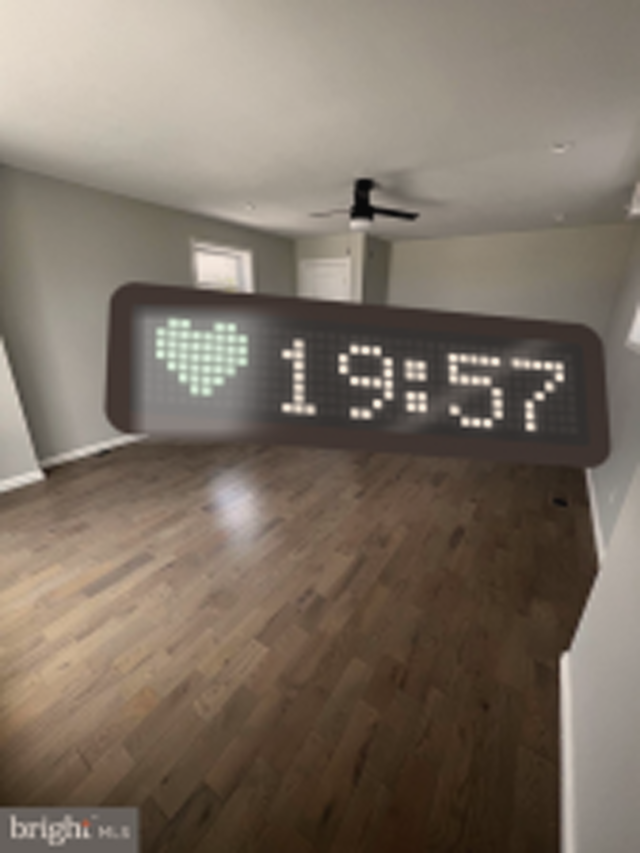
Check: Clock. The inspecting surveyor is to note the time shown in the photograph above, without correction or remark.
19:57
